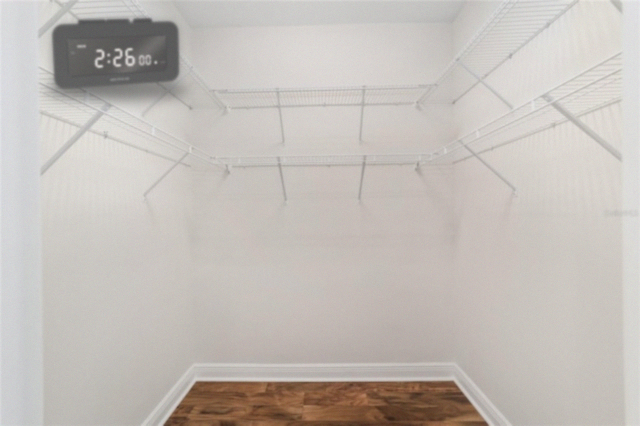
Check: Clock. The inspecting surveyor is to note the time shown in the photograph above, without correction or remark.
2:26
